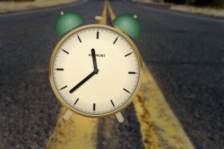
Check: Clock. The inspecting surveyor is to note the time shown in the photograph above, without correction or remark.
11:38
